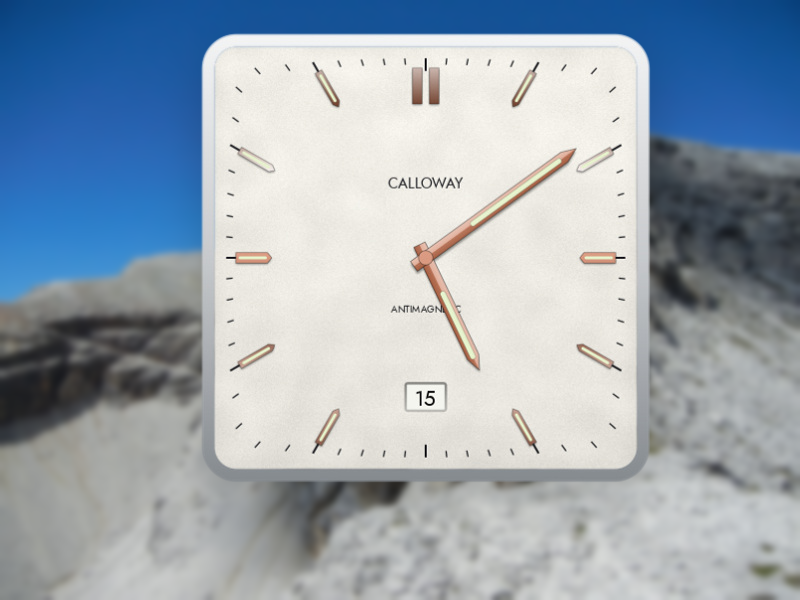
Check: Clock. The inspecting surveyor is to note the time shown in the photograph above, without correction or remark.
5:09
